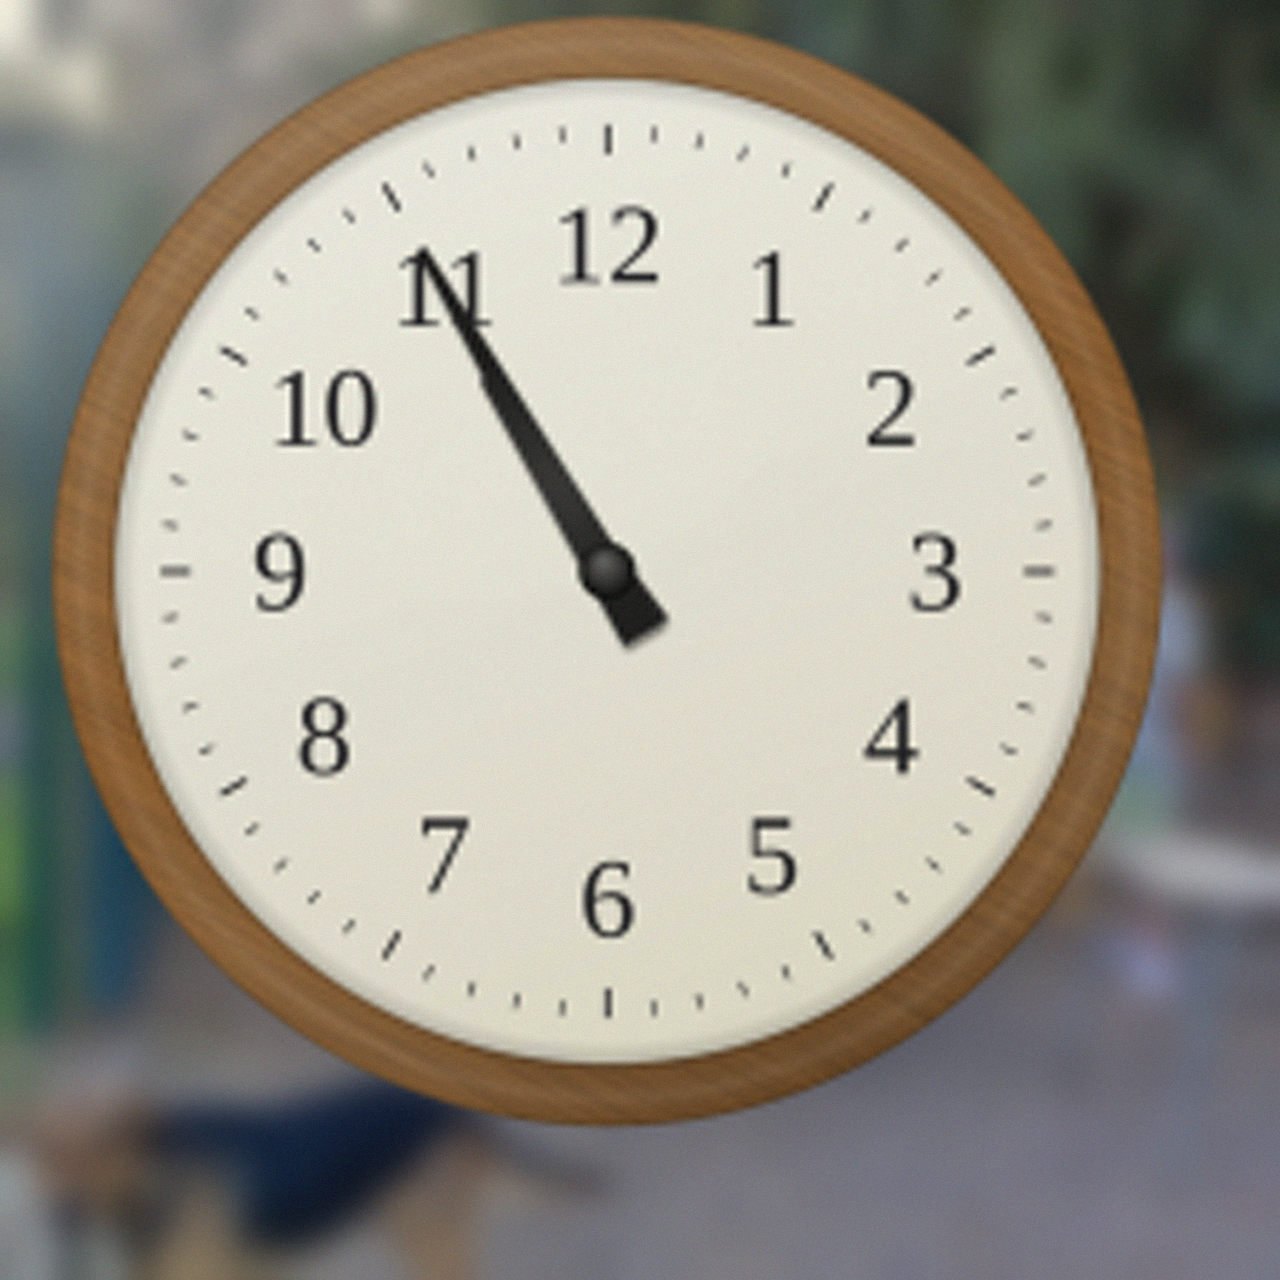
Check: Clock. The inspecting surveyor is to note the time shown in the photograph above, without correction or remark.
10:55
